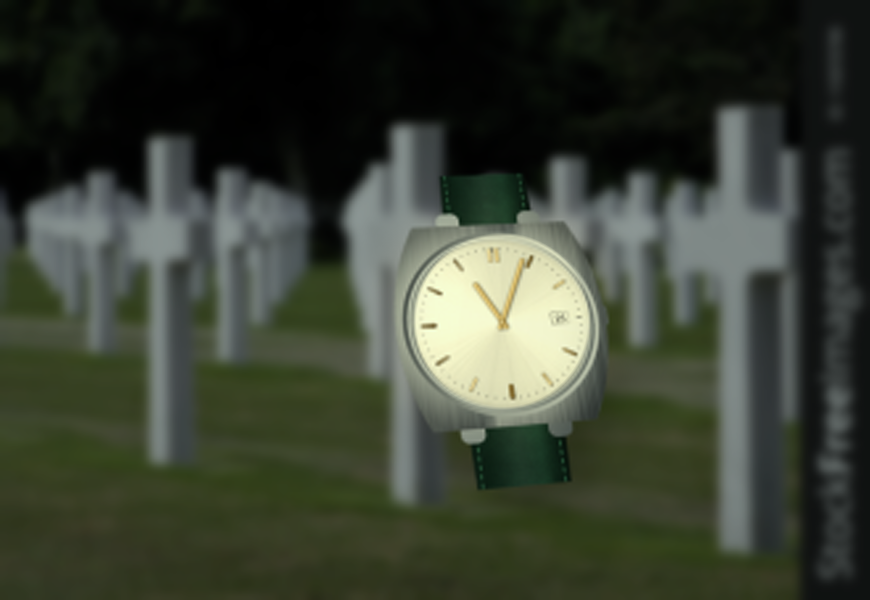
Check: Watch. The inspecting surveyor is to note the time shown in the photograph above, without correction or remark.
11:04
